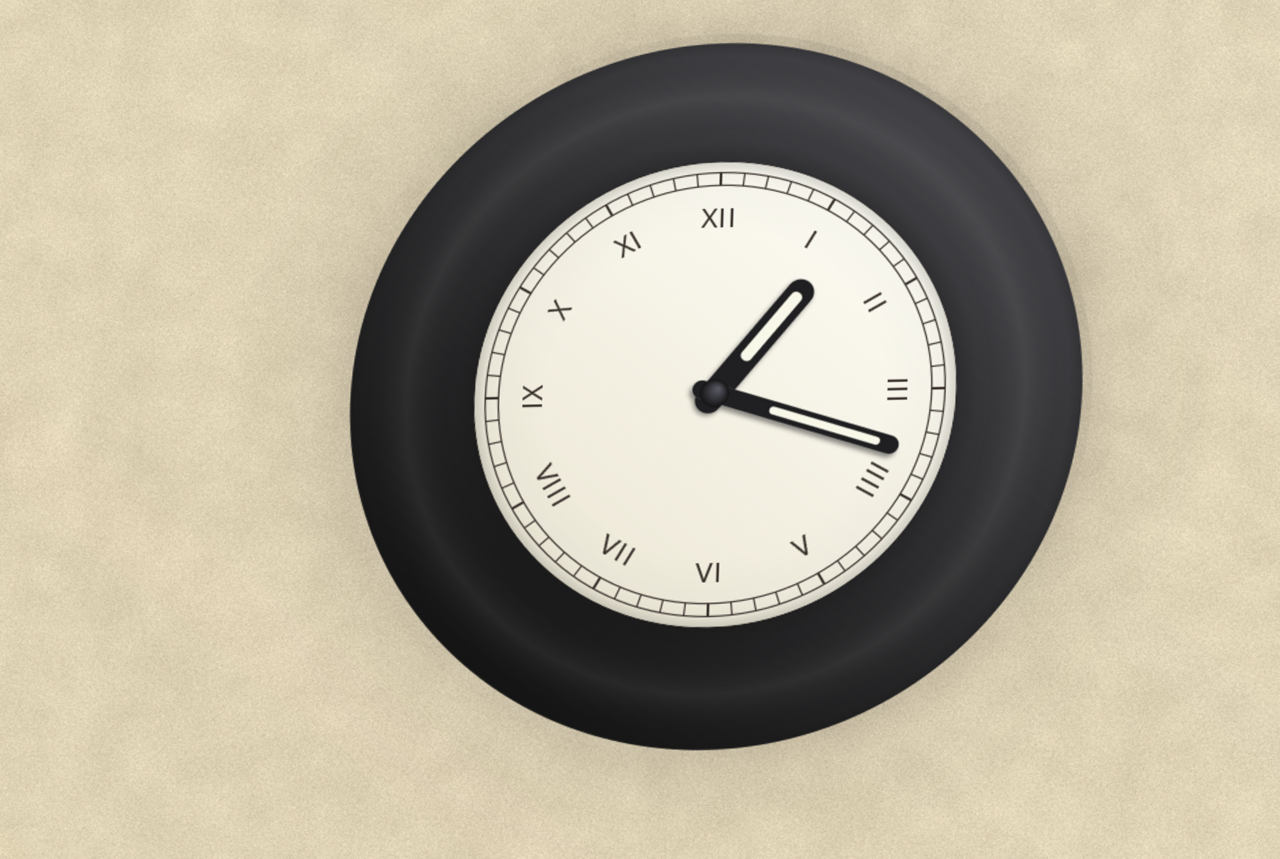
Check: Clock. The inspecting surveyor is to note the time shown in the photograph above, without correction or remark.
1:18
